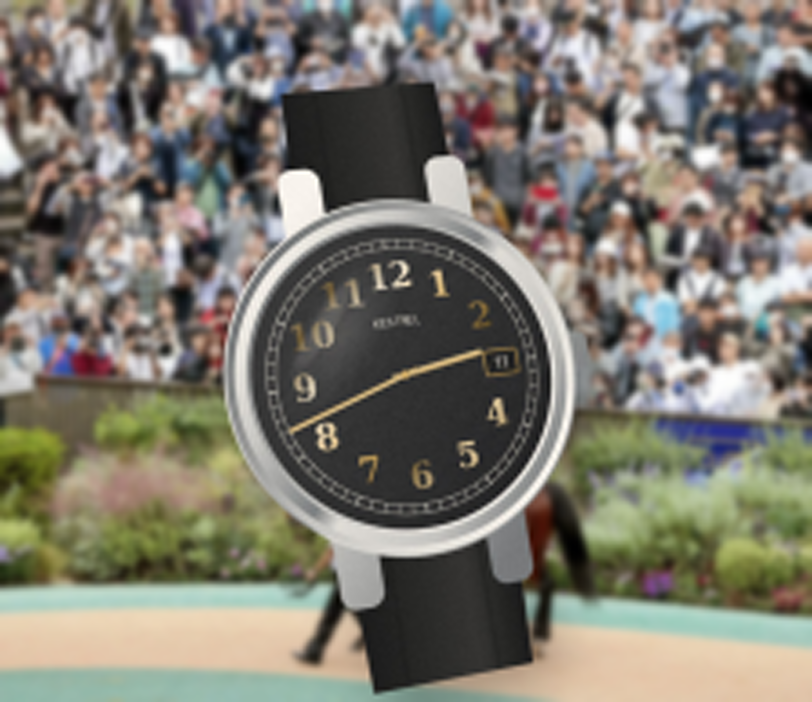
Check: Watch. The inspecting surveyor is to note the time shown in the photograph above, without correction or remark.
2:42
